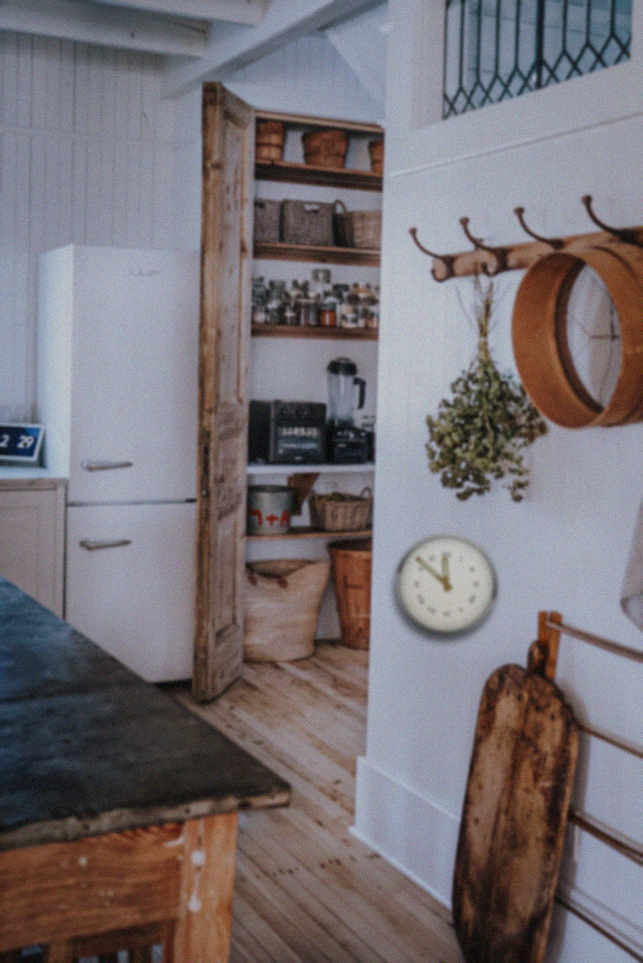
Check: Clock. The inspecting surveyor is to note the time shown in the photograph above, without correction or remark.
11:52
